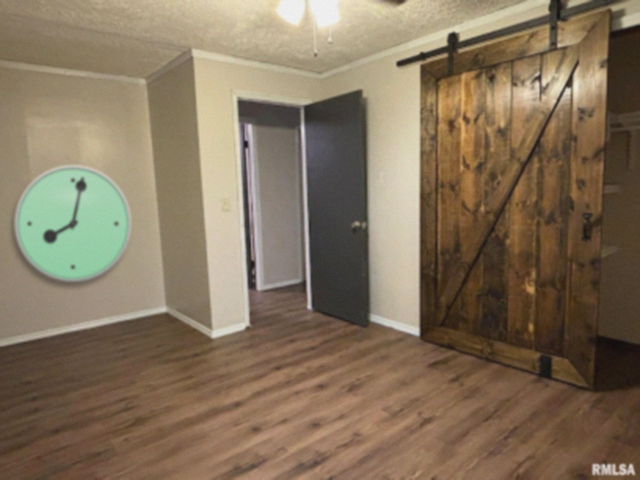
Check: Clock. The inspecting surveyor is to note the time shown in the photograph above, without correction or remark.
8:02
